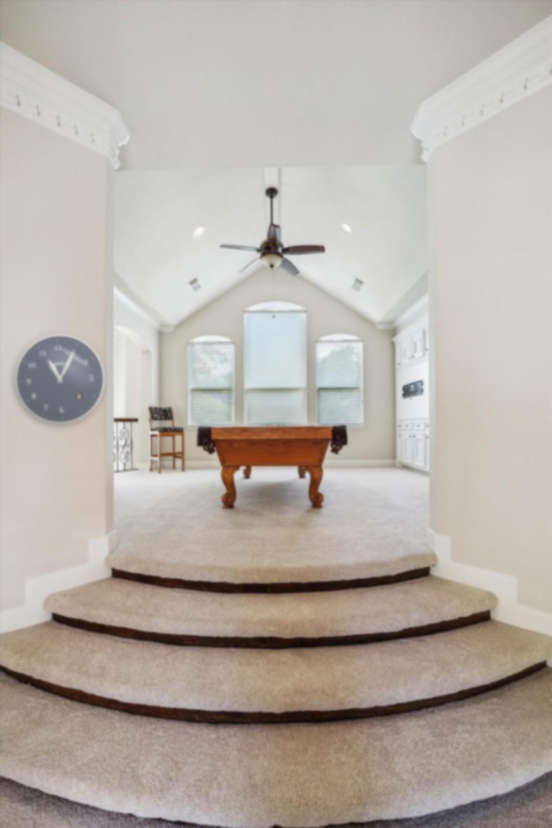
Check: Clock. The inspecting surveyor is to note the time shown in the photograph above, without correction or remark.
11:05
